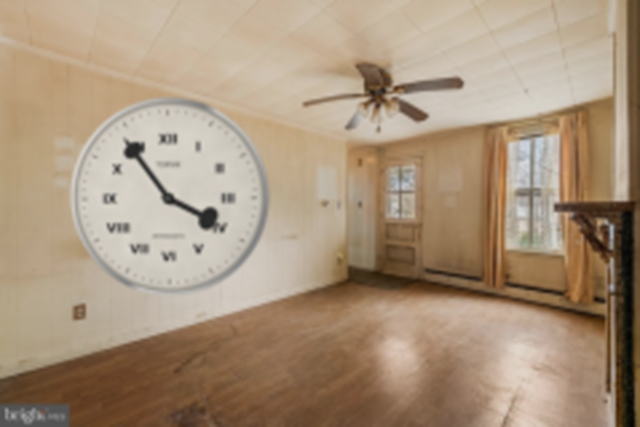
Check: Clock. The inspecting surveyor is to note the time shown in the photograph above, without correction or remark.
3:54
